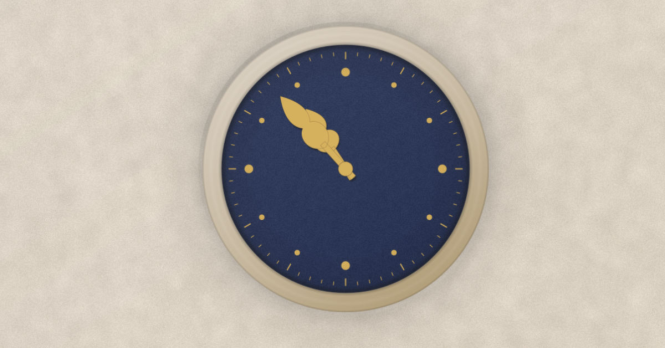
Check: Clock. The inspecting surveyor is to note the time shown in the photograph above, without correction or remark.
10:53
